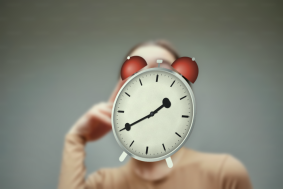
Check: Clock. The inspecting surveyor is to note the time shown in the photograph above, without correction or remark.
1:40
